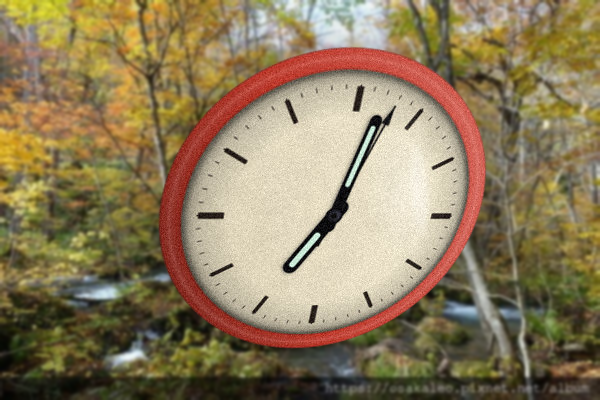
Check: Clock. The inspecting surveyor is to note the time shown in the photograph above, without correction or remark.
7:02:03
